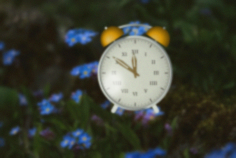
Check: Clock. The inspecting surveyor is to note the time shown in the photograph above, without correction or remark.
11:51
